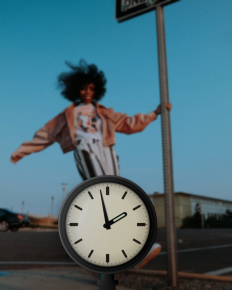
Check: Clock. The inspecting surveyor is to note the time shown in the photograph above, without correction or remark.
1:58
